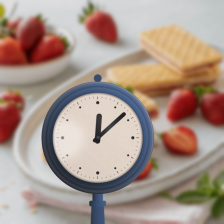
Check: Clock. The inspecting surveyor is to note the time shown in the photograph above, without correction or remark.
12:08
